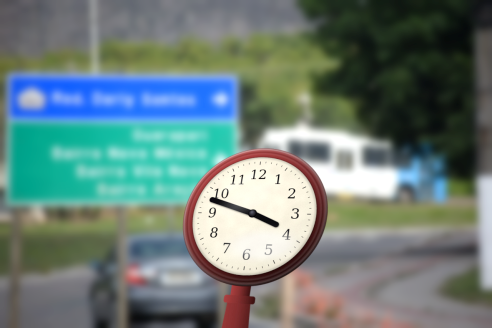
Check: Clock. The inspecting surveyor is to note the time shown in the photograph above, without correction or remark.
3:48
